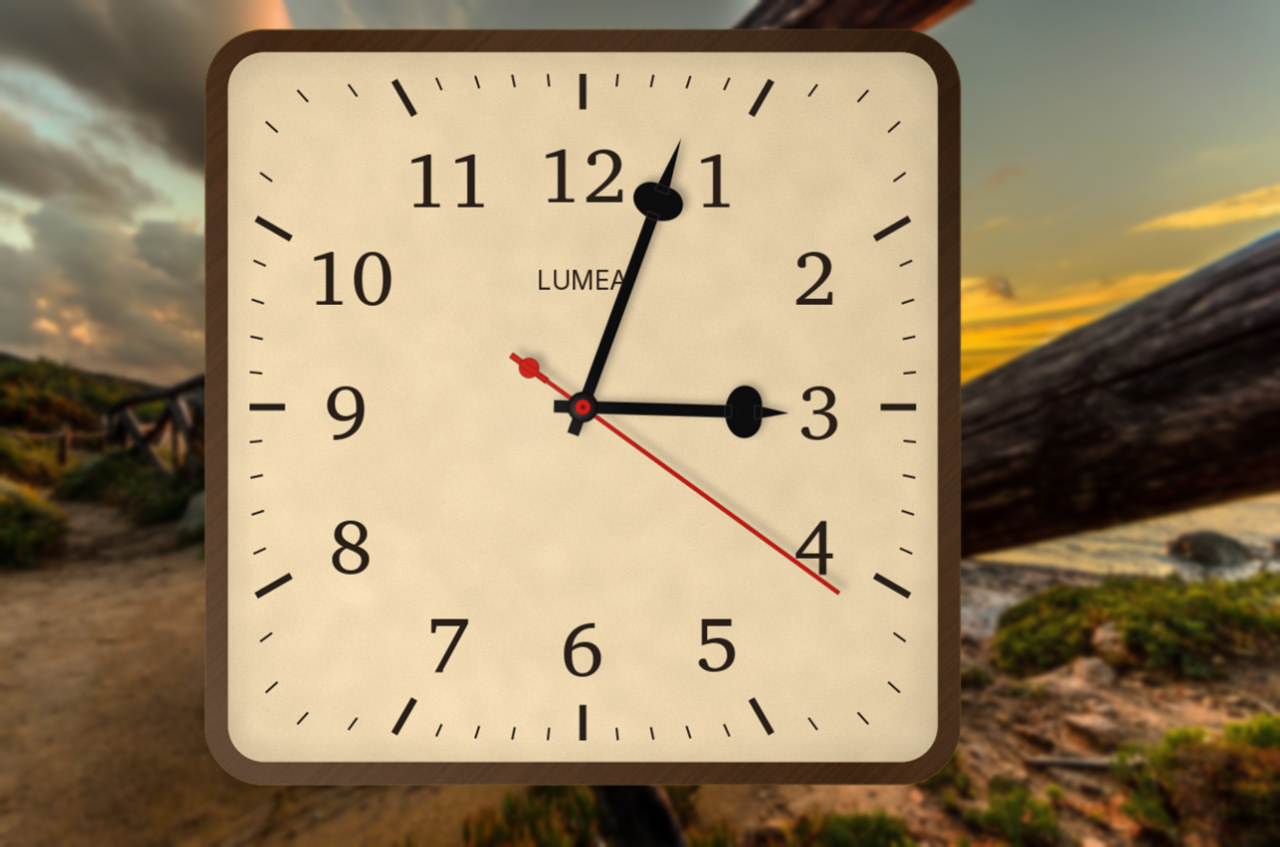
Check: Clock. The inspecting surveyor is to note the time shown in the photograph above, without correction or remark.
3:03:21
